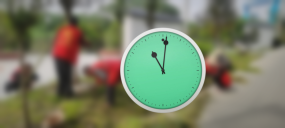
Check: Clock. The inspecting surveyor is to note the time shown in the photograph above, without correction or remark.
11:01
